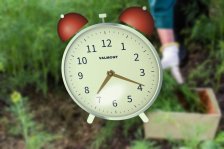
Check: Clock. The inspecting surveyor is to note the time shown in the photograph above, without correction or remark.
7:19
